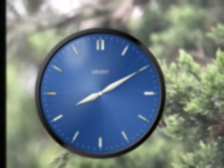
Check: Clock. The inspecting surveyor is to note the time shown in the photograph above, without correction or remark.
8:10
